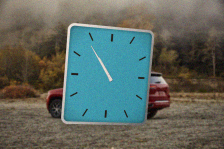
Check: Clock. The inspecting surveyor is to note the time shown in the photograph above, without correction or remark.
10:54
